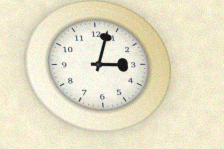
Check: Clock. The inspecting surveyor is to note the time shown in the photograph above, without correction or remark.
3:03
